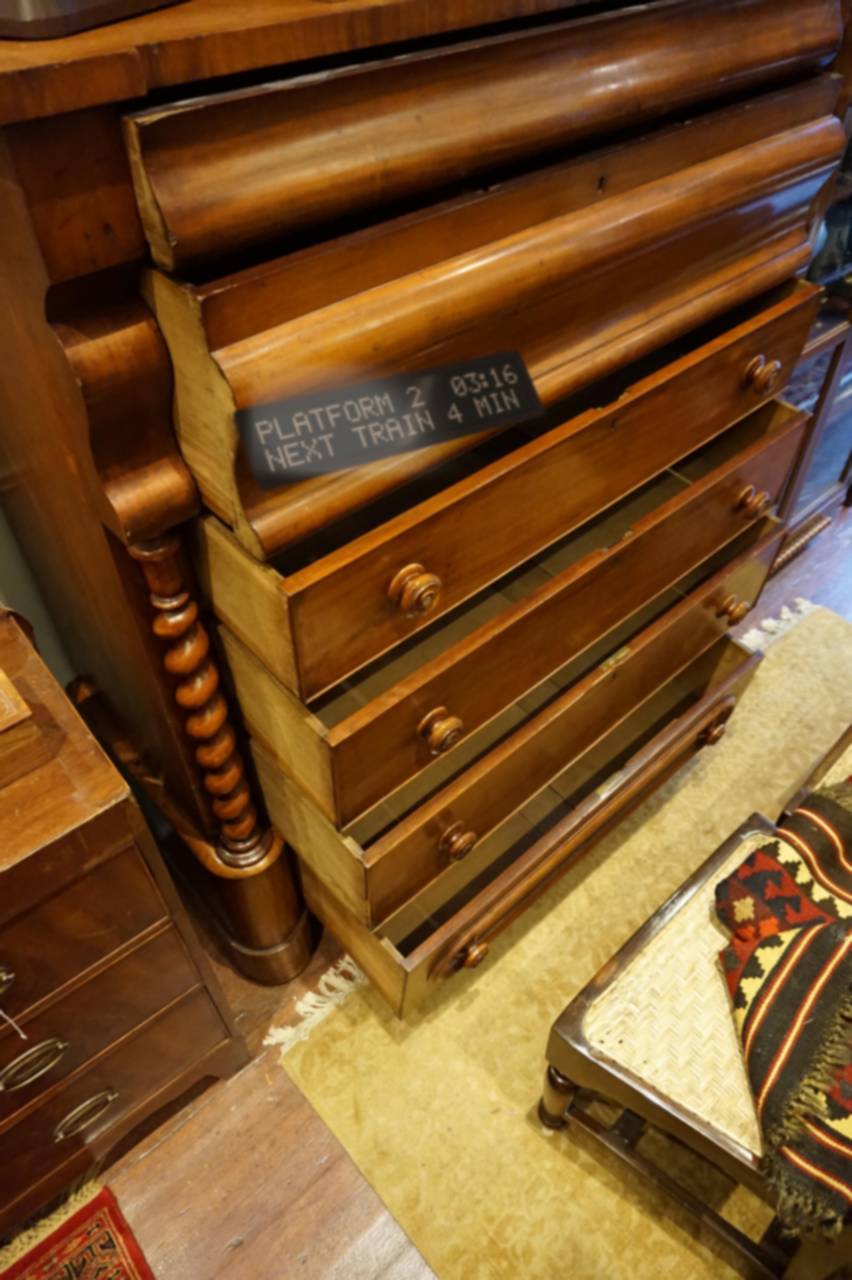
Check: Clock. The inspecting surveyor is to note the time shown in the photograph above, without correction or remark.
3:16
